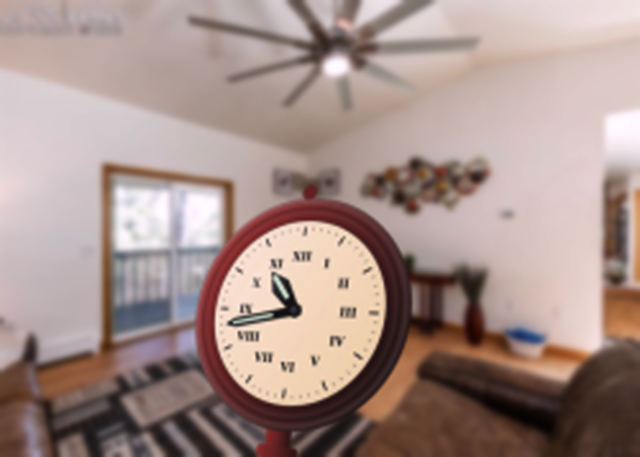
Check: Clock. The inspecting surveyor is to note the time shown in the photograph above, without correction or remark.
10:43
